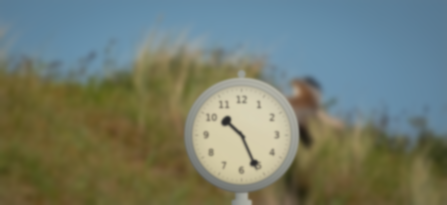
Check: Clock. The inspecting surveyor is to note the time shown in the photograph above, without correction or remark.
10:26
